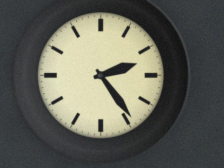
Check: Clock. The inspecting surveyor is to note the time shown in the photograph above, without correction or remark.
2:24
